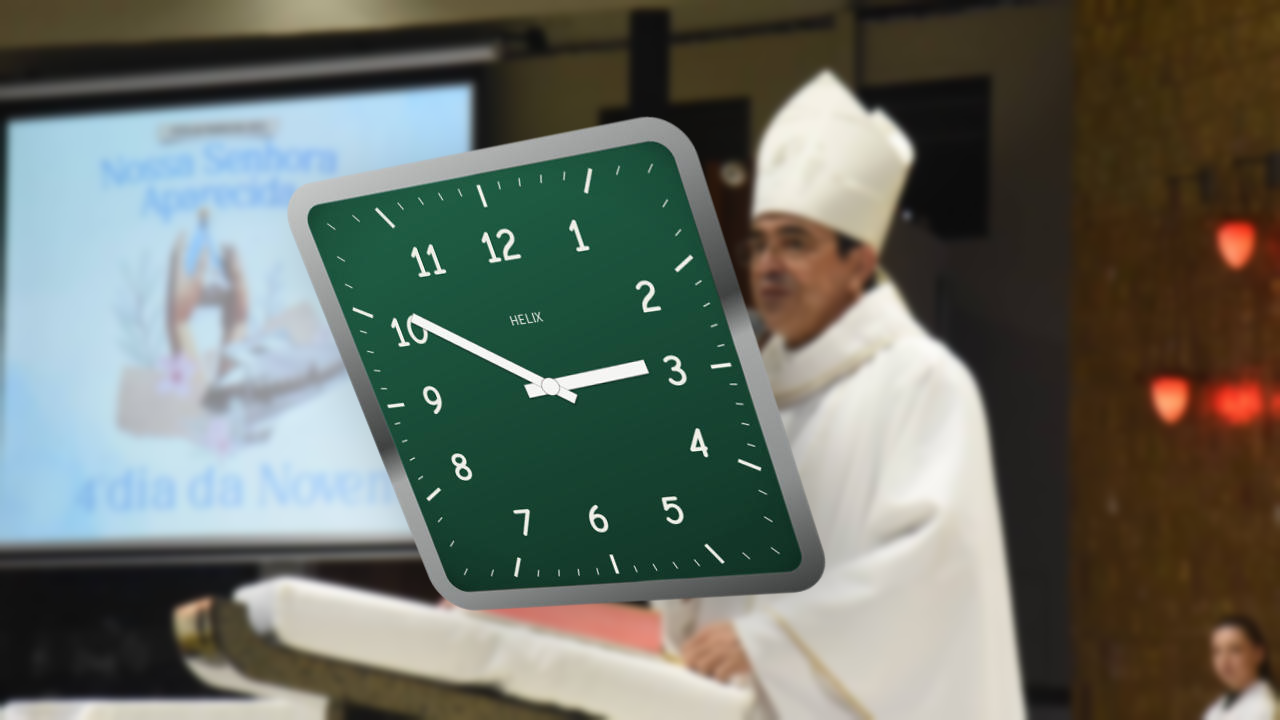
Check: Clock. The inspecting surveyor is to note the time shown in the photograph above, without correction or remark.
2:51
